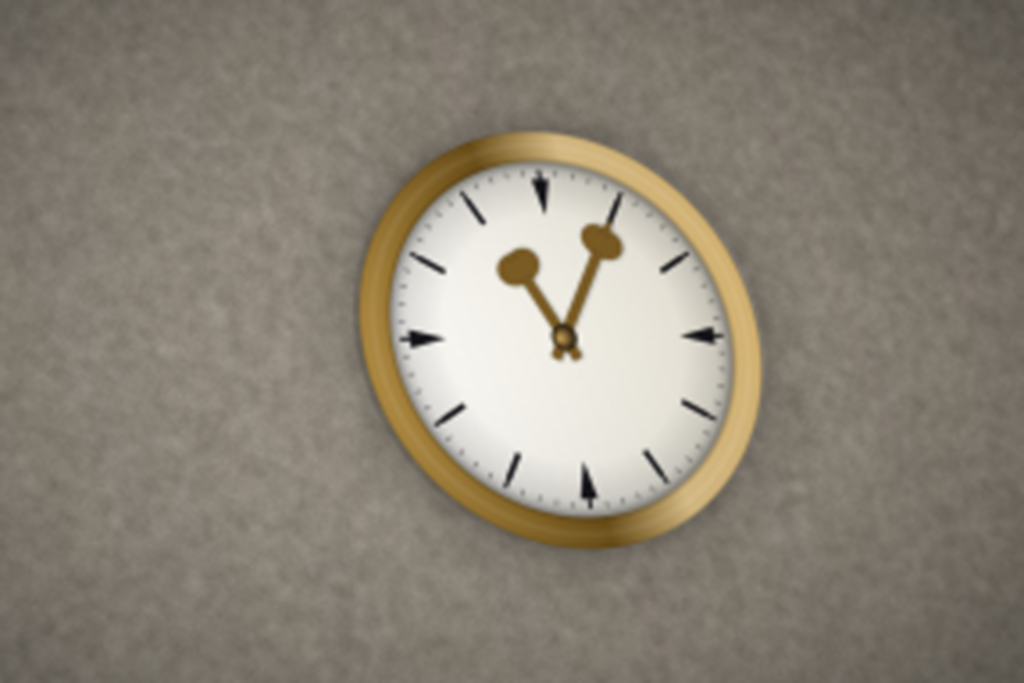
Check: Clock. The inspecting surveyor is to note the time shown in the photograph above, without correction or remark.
11:05
